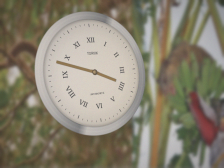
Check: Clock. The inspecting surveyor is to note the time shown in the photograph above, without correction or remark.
3:48
